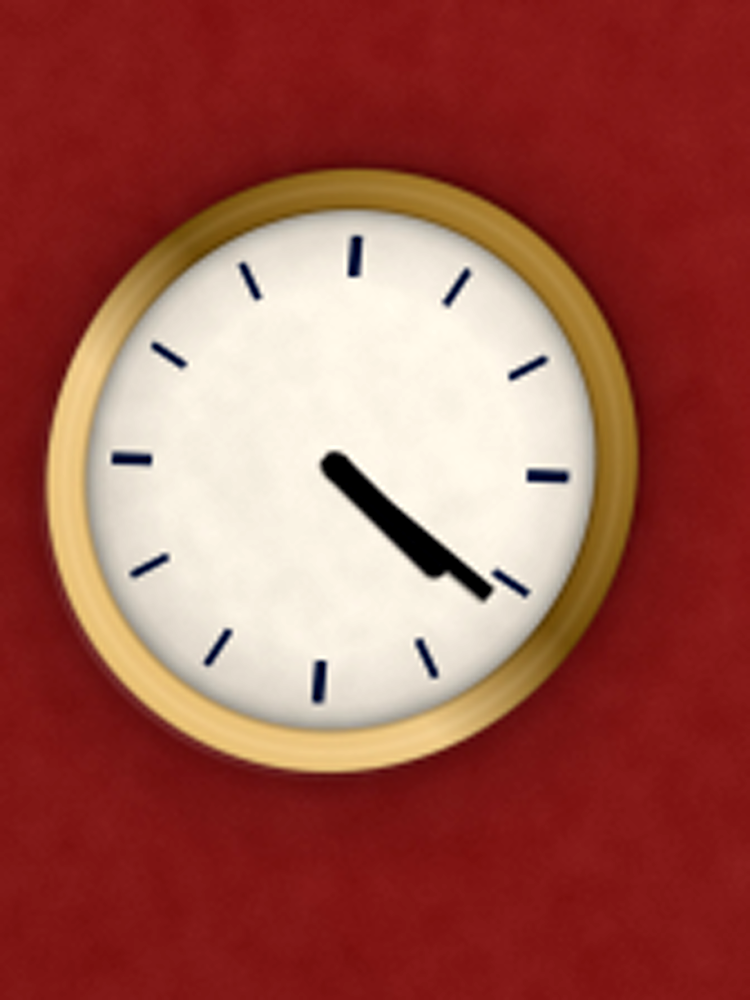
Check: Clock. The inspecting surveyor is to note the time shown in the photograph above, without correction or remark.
4:21
